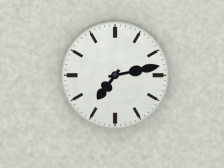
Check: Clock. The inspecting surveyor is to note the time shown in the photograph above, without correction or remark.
7:13
